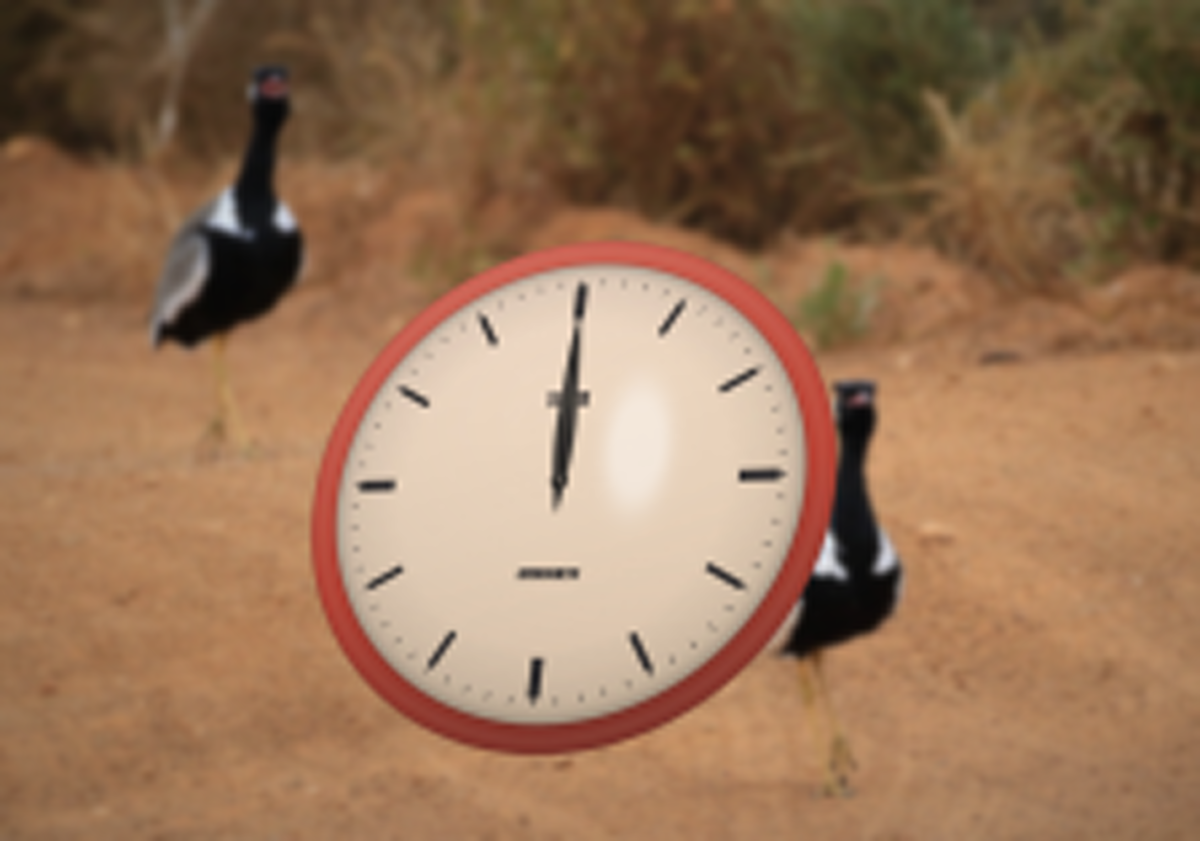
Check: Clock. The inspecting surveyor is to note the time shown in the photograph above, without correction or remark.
12:00
